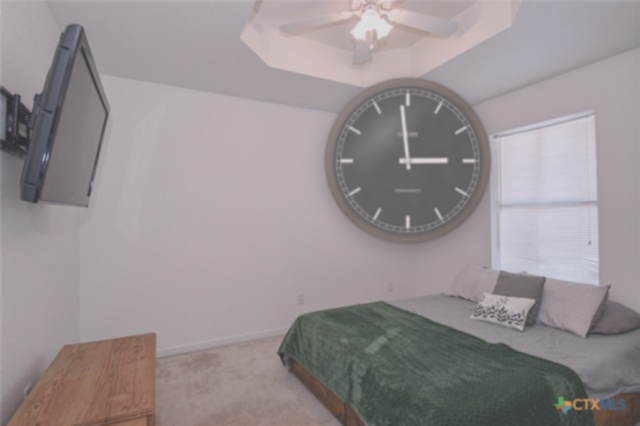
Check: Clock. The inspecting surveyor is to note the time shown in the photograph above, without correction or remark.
2:59
